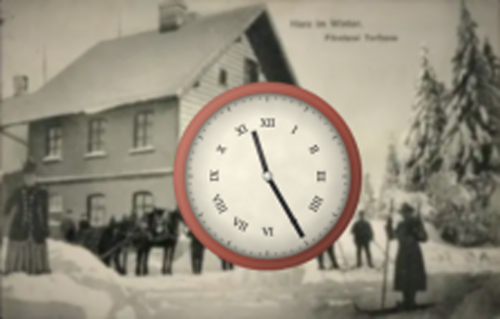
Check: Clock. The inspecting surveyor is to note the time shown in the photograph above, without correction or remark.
11:25
